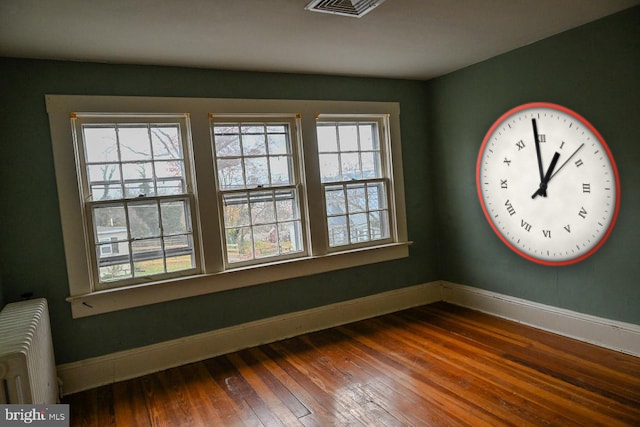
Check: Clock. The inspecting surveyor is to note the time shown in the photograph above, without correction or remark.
12:59:08
